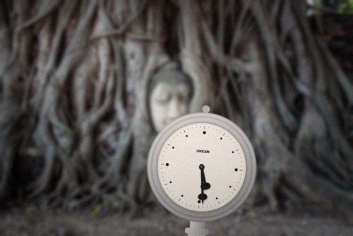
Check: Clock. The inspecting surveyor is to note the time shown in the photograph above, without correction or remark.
5:29
